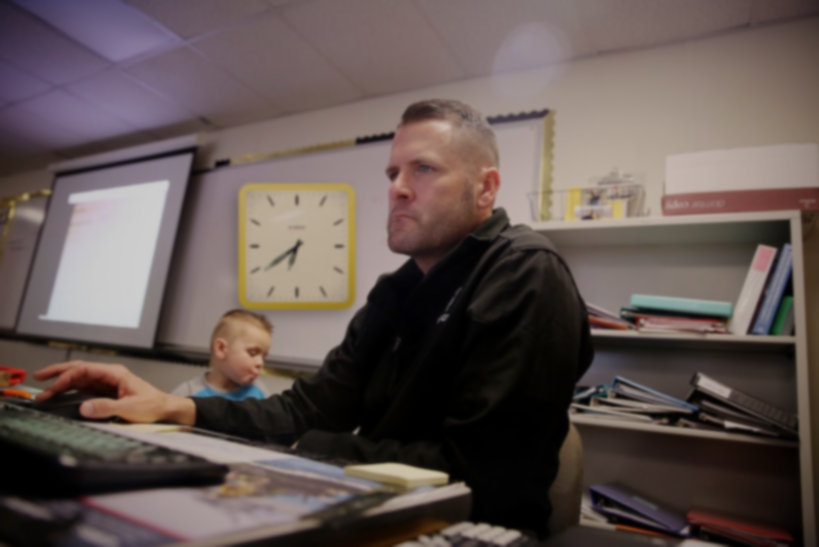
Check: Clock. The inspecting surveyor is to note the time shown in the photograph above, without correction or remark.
6:39
